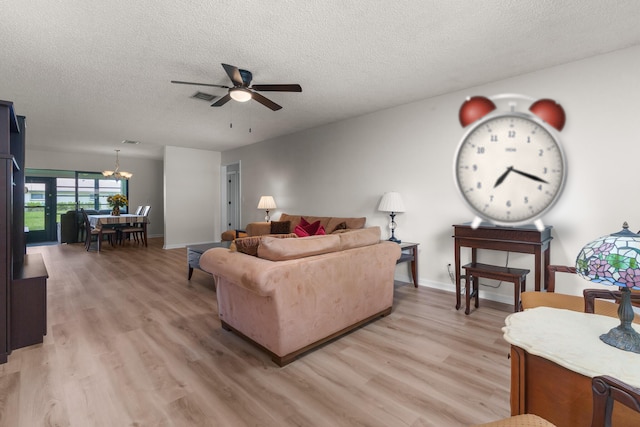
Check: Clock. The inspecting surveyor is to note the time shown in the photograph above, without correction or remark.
7:18
